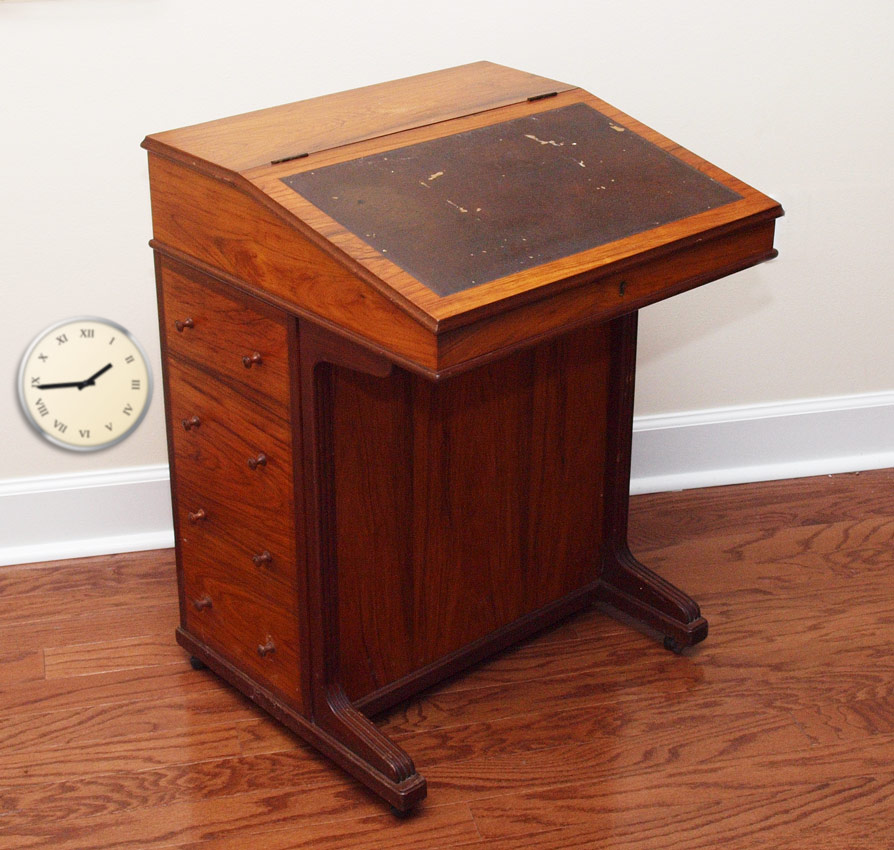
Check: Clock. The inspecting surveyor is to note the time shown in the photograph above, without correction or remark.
1:44
